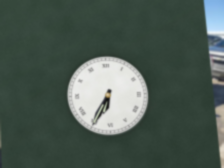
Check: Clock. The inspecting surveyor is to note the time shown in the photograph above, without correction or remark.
6:35
